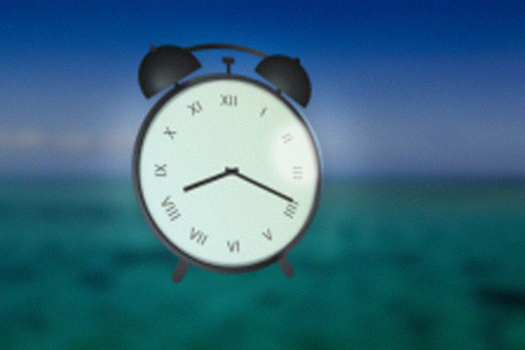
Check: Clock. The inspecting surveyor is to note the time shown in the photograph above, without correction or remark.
8:19
